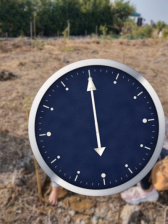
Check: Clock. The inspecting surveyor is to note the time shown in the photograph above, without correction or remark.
6:00
